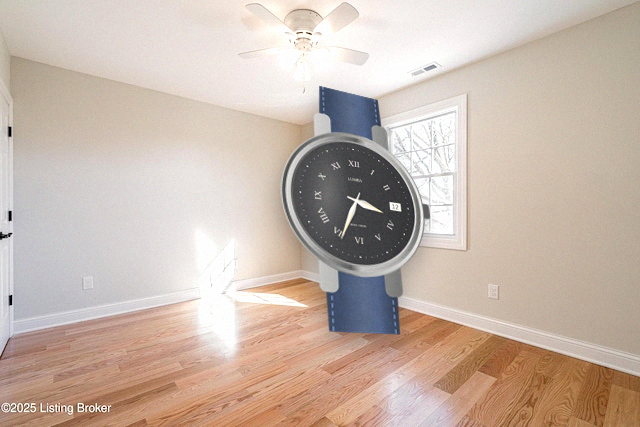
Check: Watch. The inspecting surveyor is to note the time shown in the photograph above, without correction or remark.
3:34
